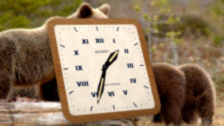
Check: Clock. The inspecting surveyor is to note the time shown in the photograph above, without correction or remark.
1:34
